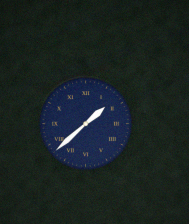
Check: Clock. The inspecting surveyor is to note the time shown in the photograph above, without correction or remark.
1:38
